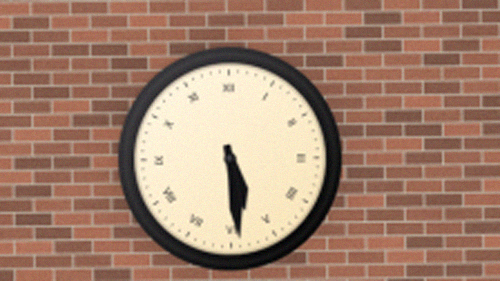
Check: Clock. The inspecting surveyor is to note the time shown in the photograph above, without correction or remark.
5:29
